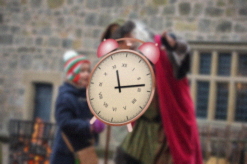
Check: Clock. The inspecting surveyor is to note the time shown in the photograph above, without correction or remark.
11:13
